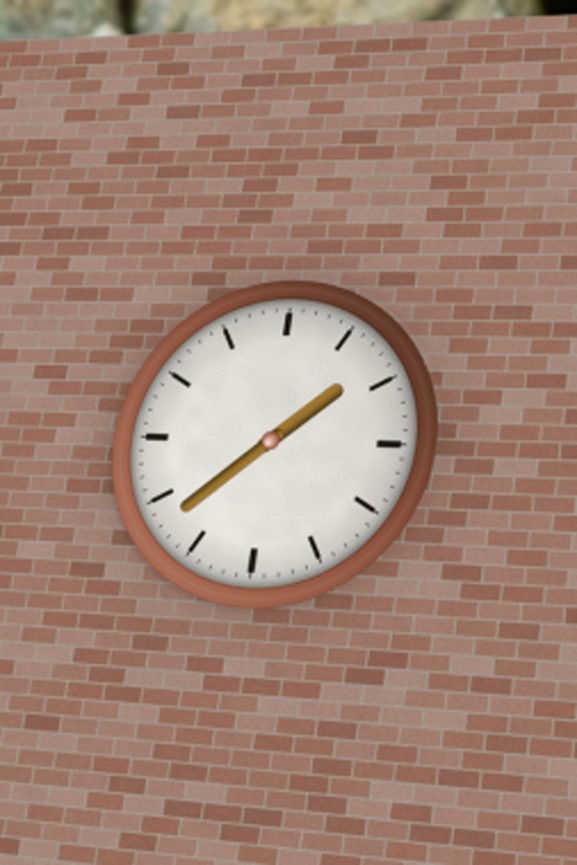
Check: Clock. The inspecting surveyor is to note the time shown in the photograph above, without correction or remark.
1:38
